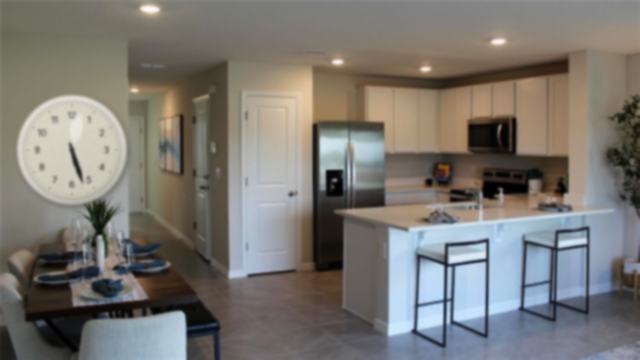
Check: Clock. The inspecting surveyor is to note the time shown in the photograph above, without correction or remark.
5:27
